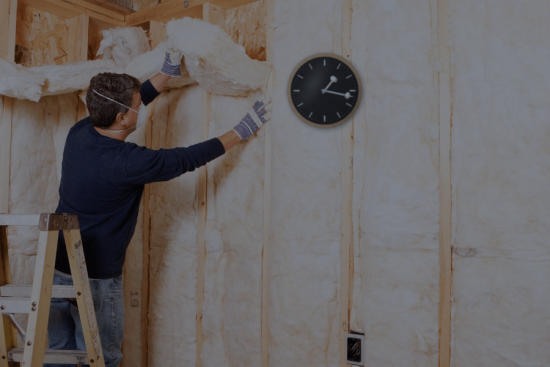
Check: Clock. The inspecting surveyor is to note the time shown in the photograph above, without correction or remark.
1:17
